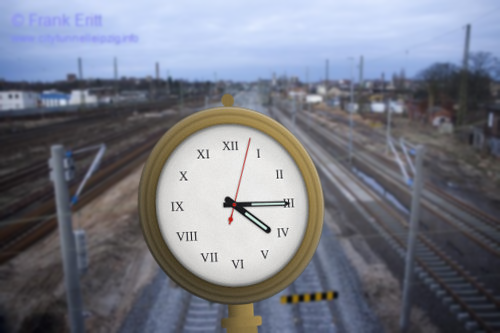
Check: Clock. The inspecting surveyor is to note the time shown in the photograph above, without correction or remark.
4:15:03
